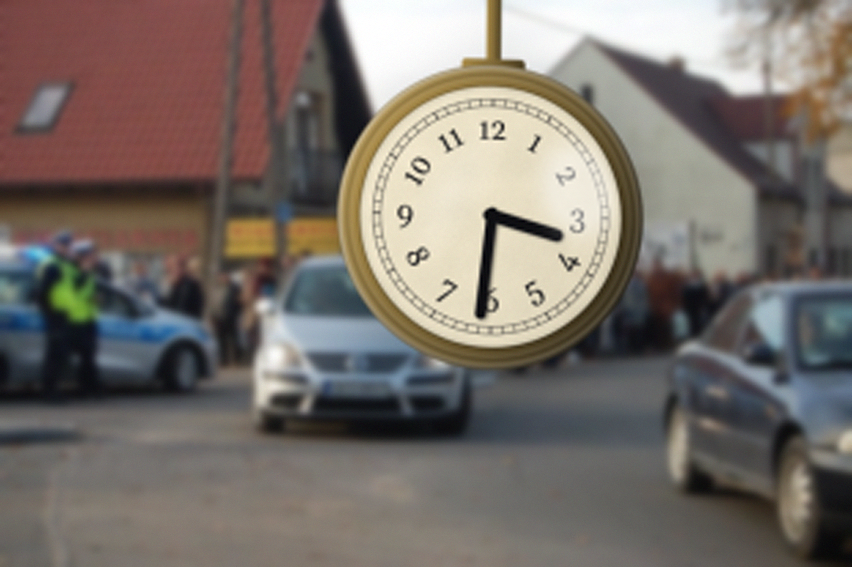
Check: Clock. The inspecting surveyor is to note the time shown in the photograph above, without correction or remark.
3:31
